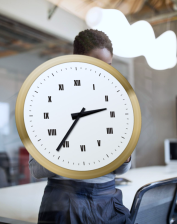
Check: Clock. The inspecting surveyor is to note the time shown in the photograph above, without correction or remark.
2:36
